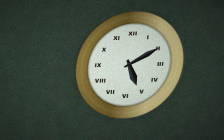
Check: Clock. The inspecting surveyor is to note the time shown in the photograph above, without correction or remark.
5:10
